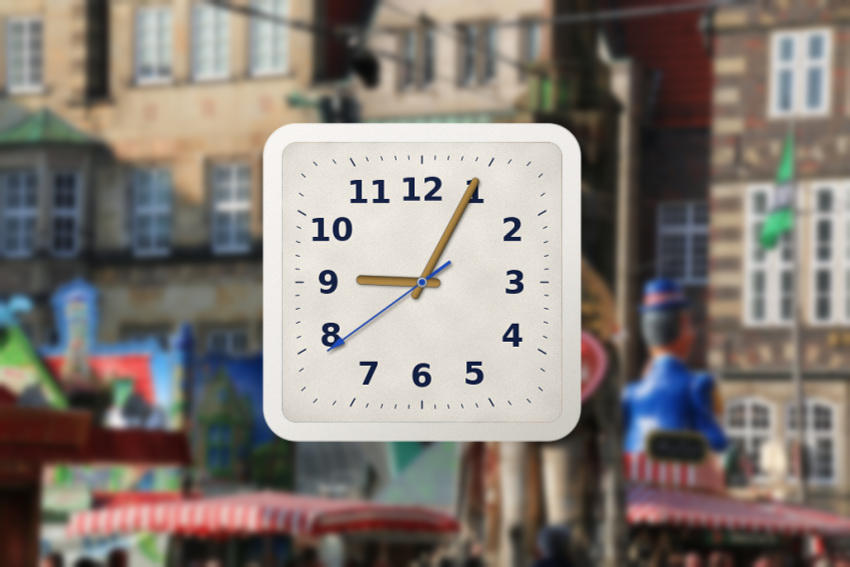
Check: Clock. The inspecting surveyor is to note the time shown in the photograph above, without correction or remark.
9:04:39
